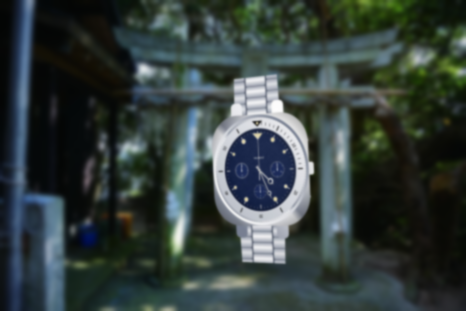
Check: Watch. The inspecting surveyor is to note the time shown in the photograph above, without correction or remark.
4:26
